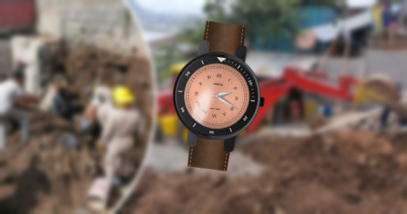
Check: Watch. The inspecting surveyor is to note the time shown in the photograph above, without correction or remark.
2:19
